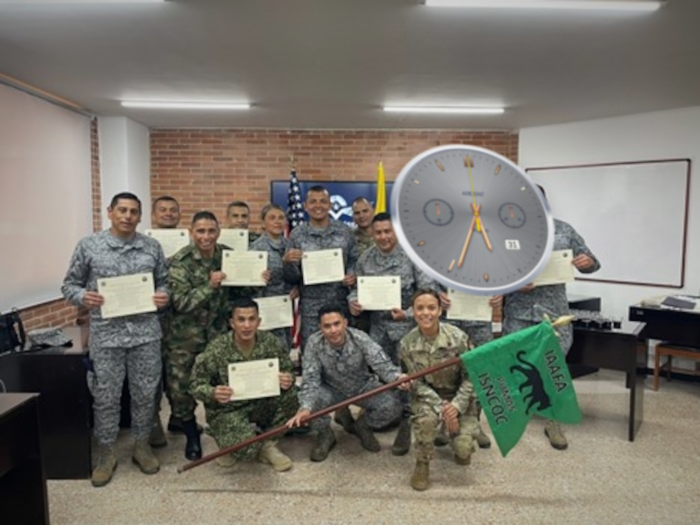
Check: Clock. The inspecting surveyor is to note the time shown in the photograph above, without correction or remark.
5:34
